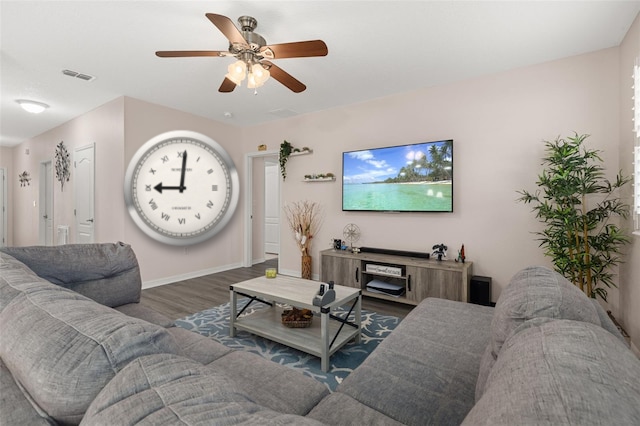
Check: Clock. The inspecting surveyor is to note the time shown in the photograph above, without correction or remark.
9:01
